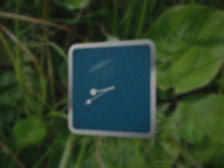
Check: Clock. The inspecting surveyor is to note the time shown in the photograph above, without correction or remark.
8:40
